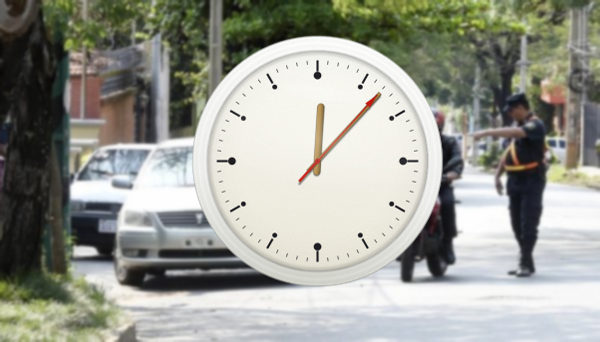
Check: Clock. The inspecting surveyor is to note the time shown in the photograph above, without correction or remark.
12:07:07
